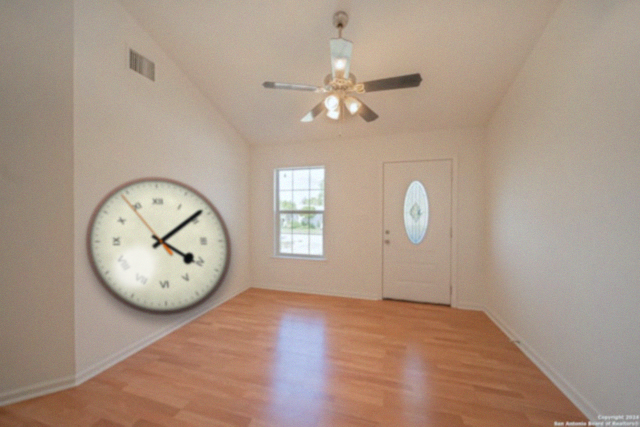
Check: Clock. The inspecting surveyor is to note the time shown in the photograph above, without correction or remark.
4:08:54
